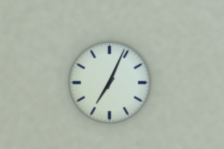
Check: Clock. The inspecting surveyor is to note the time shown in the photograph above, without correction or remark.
7:04
